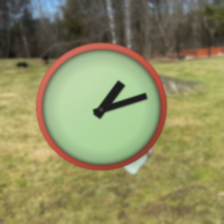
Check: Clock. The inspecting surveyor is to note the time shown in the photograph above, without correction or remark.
1:12
